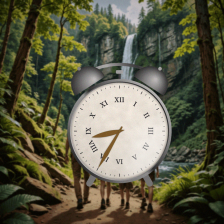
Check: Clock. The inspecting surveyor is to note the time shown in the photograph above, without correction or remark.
8:35
